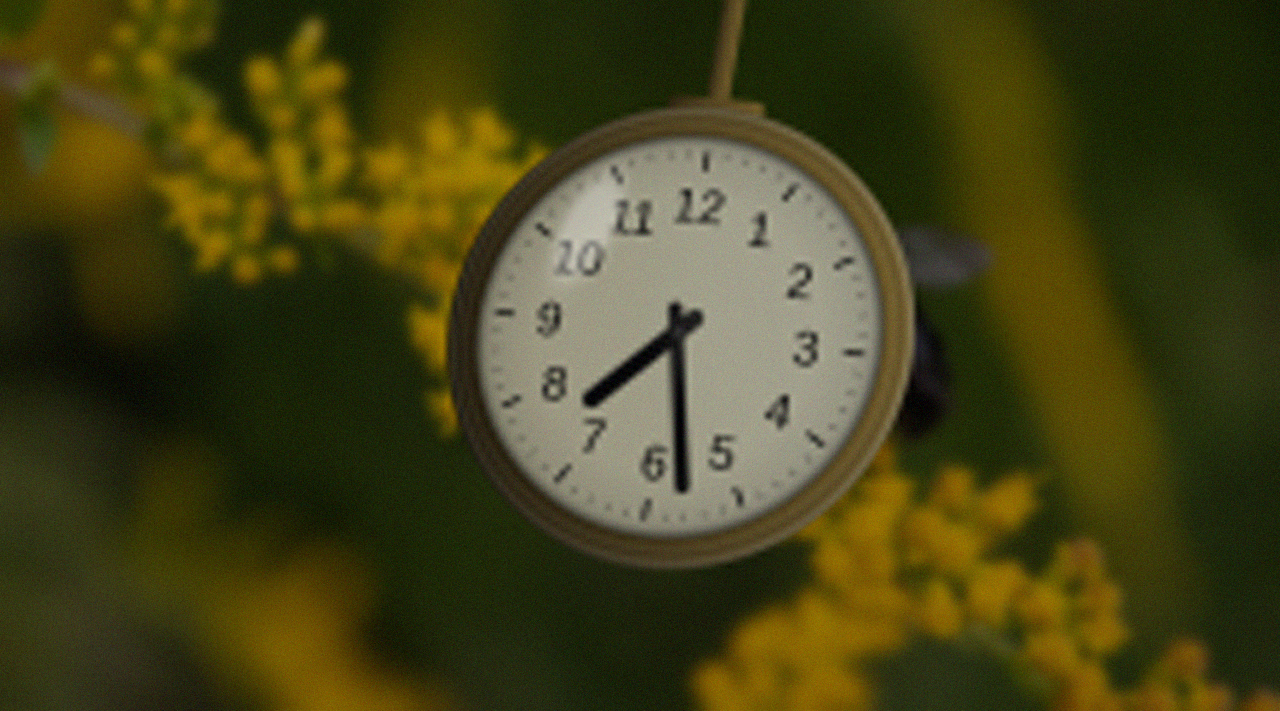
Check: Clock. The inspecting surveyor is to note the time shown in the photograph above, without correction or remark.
7:28
